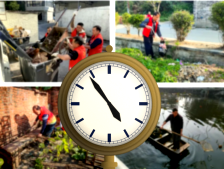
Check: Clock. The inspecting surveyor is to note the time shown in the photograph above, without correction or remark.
4:54
